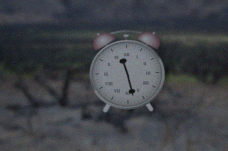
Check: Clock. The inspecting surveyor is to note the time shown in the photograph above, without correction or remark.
11:28
